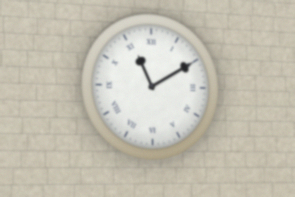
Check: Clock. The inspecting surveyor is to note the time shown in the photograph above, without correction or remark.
11:10
